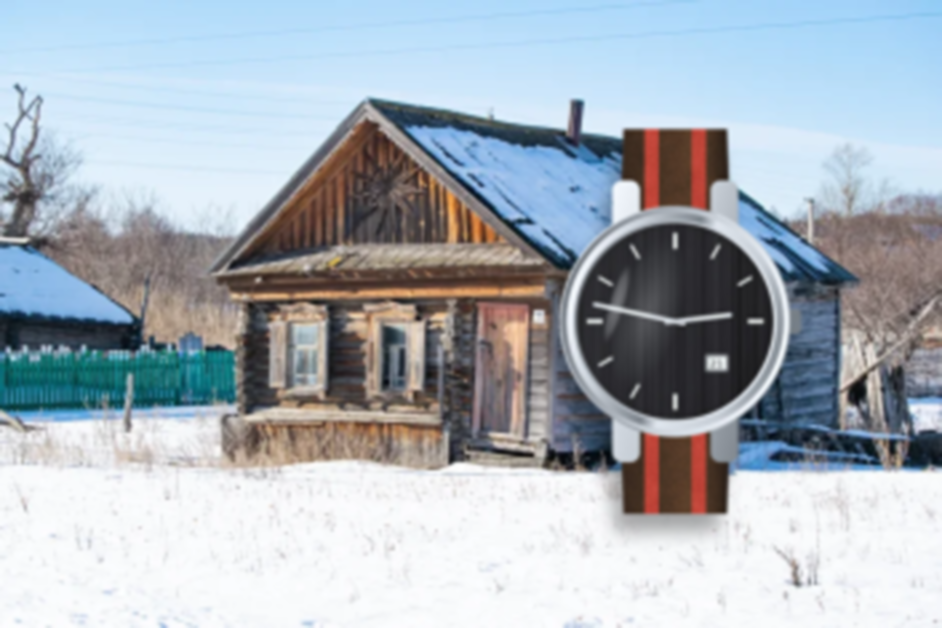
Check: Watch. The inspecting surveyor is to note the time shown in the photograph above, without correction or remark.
2:47
